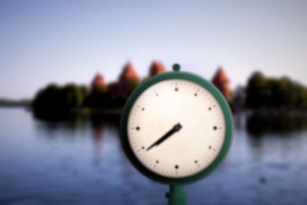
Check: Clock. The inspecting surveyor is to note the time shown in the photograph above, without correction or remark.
7:39
